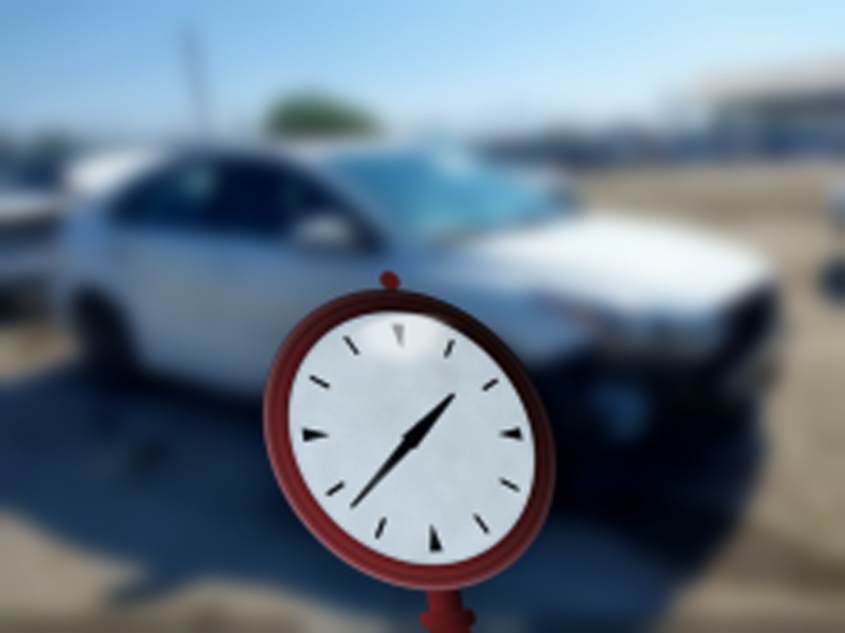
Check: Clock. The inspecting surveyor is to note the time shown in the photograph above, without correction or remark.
1:38
